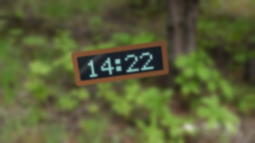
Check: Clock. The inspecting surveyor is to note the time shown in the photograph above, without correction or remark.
14:22
